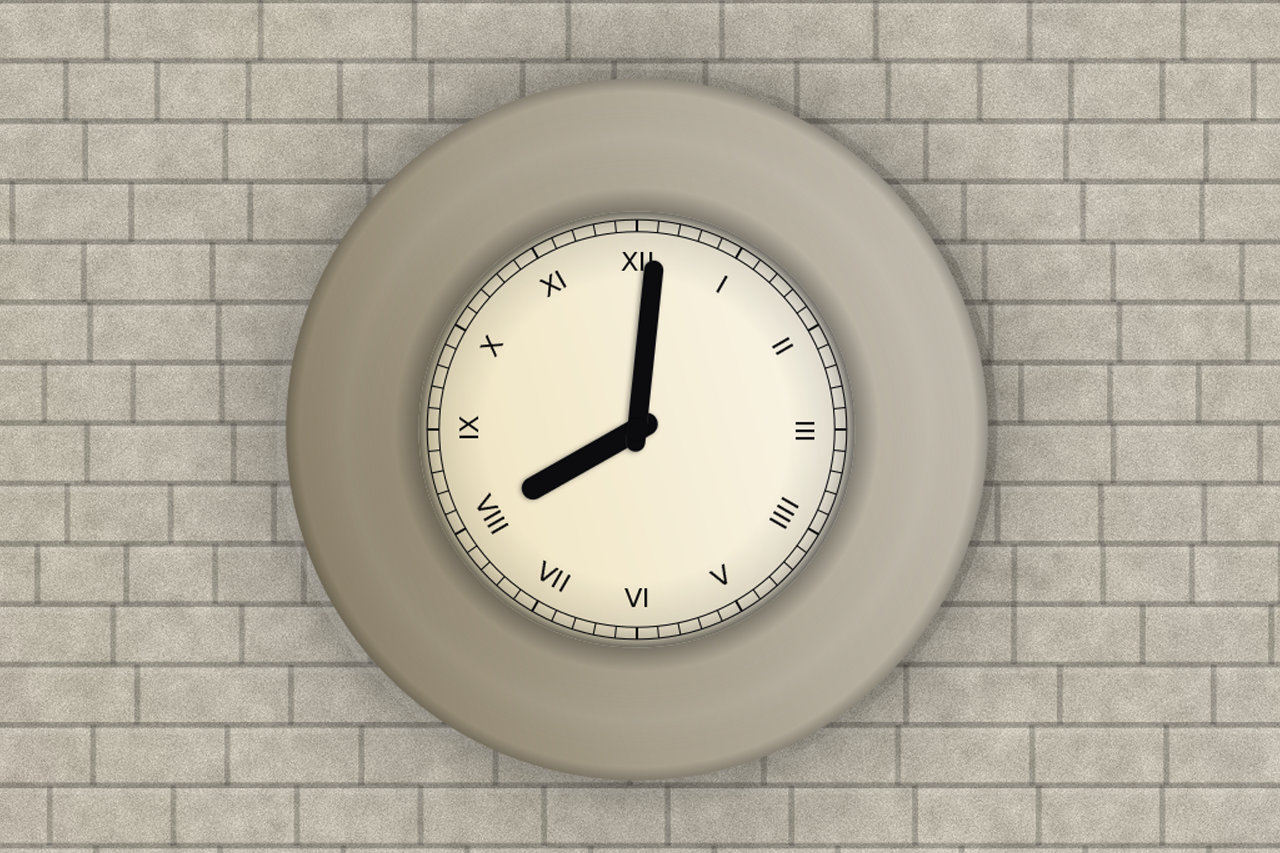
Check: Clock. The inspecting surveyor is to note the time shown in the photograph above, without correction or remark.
8:01
